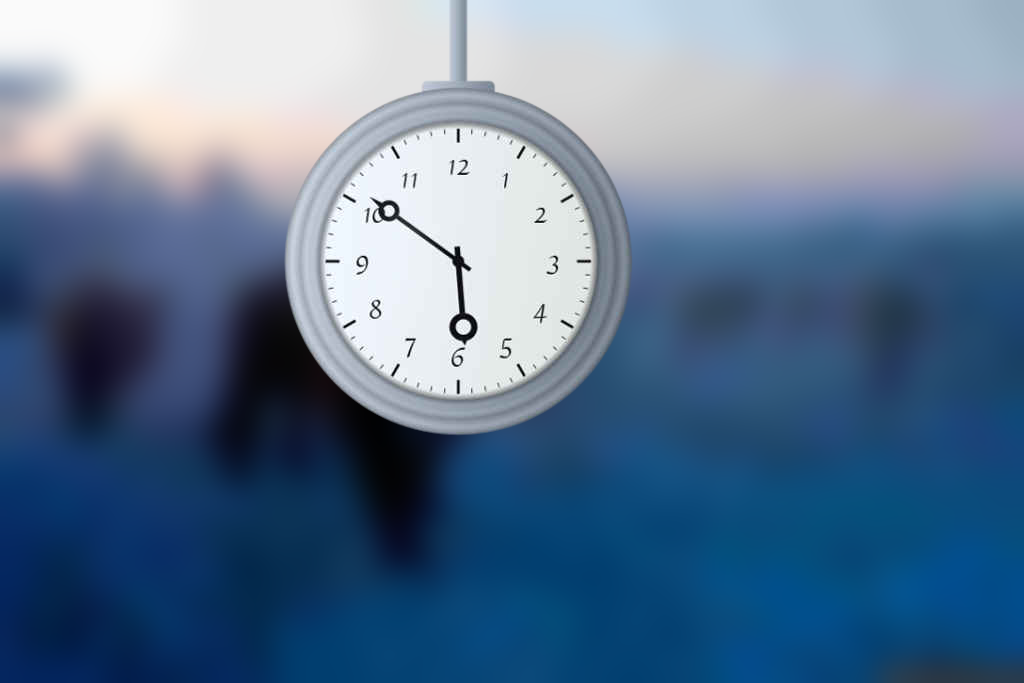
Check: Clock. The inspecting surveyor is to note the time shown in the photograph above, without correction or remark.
5:51
